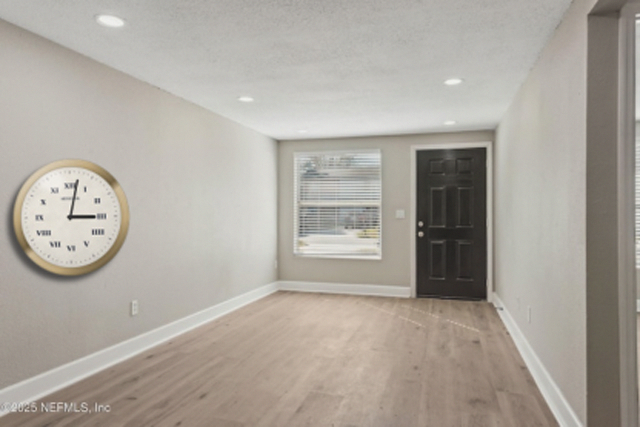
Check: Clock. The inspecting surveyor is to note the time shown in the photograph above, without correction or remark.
3:02
